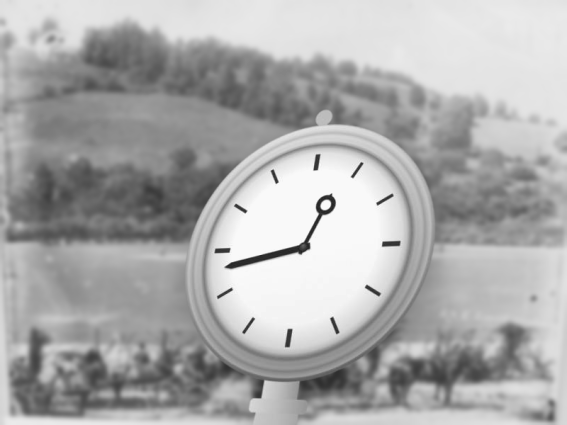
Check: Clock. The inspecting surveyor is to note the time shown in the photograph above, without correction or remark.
12:43
